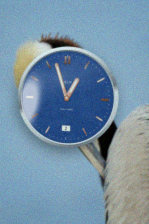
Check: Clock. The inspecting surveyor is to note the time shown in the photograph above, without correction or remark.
12:57
